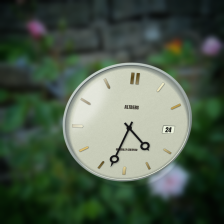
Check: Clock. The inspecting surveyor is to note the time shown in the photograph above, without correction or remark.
4:33
